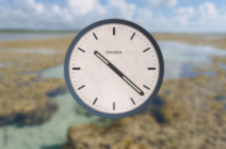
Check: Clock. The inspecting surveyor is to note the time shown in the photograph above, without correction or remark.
10:22
